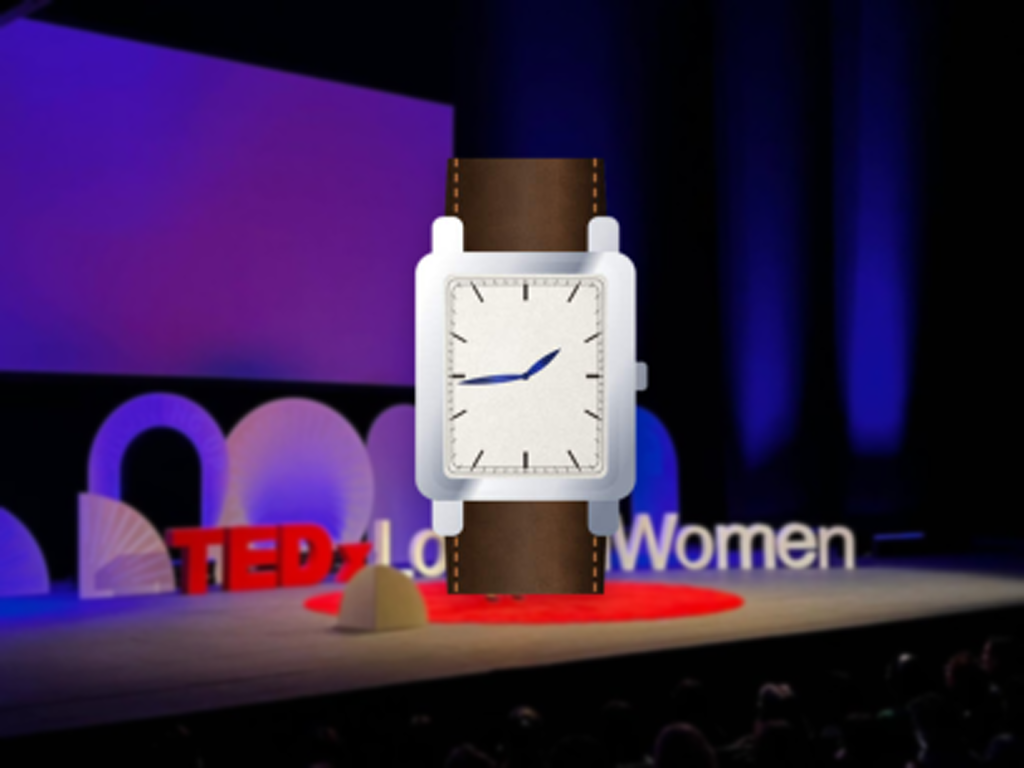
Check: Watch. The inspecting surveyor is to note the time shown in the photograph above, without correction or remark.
1:44
